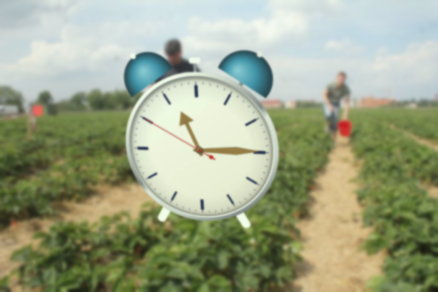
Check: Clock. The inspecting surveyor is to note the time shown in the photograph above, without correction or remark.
11:14:50
